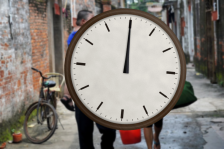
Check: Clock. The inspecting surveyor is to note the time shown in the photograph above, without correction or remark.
12:00
